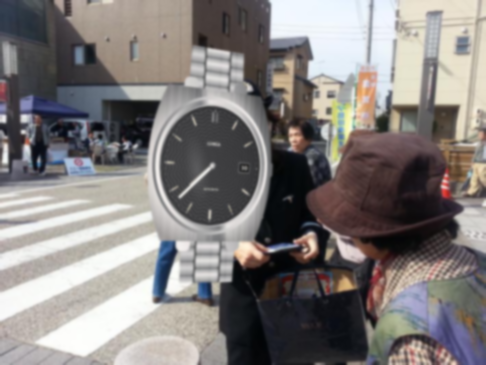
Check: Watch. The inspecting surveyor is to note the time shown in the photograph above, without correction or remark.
7:38
